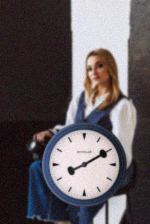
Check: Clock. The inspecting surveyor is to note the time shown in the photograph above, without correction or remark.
8:10
